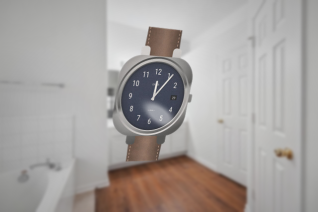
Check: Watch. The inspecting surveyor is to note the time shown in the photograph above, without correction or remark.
12:06
